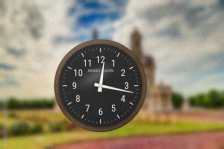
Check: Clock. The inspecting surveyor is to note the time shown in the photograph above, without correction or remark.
12:17
